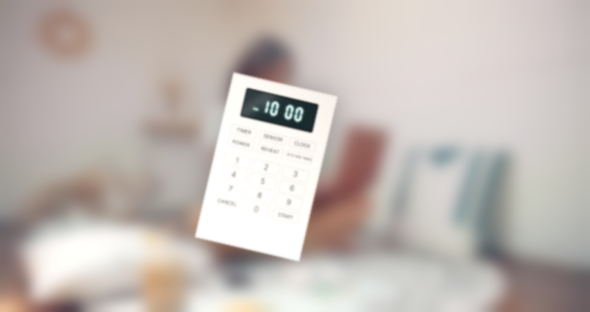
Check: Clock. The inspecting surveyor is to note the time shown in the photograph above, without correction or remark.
10:00
